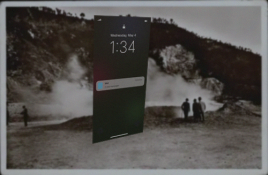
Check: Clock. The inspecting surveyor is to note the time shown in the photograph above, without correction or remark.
1:34
